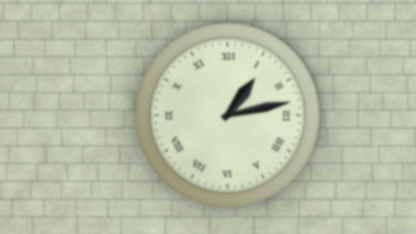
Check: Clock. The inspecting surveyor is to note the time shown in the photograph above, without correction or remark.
1:13
